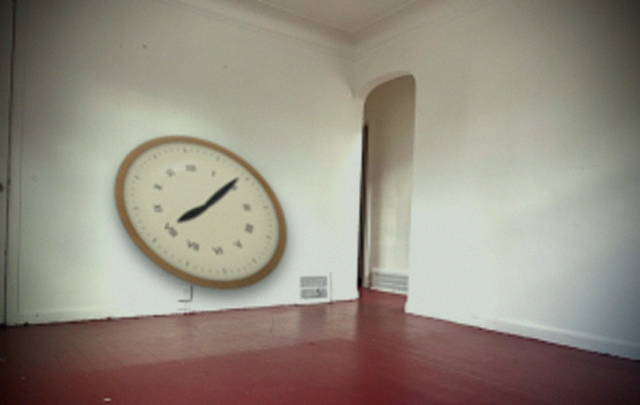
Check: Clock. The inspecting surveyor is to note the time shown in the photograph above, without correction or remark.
8:09
